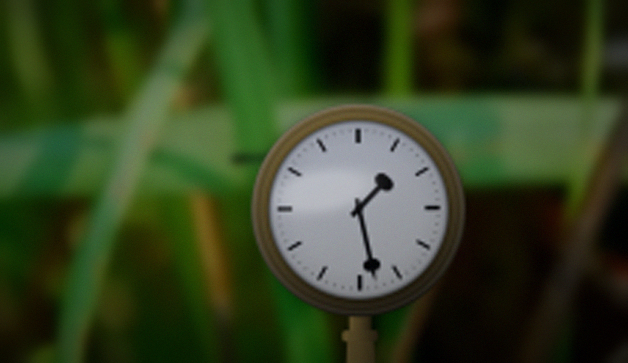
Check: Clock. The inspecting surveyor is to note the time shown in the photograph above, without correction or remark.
1:28
